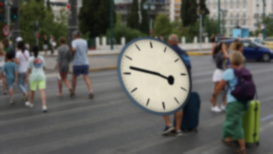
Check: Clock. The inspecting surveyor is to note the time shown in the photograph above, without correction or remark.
3:47
